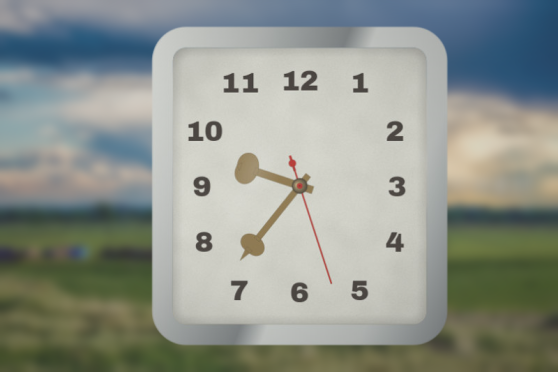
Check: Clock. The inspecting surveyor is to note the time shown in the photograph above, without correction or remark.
9:36:27
